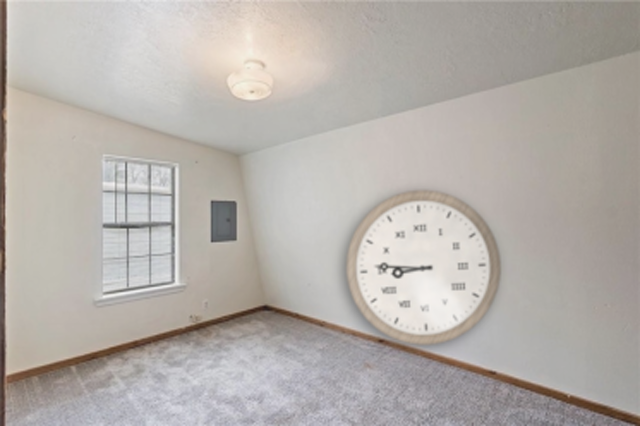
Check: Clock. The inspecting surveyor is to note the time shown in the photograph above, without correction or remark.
8:46
